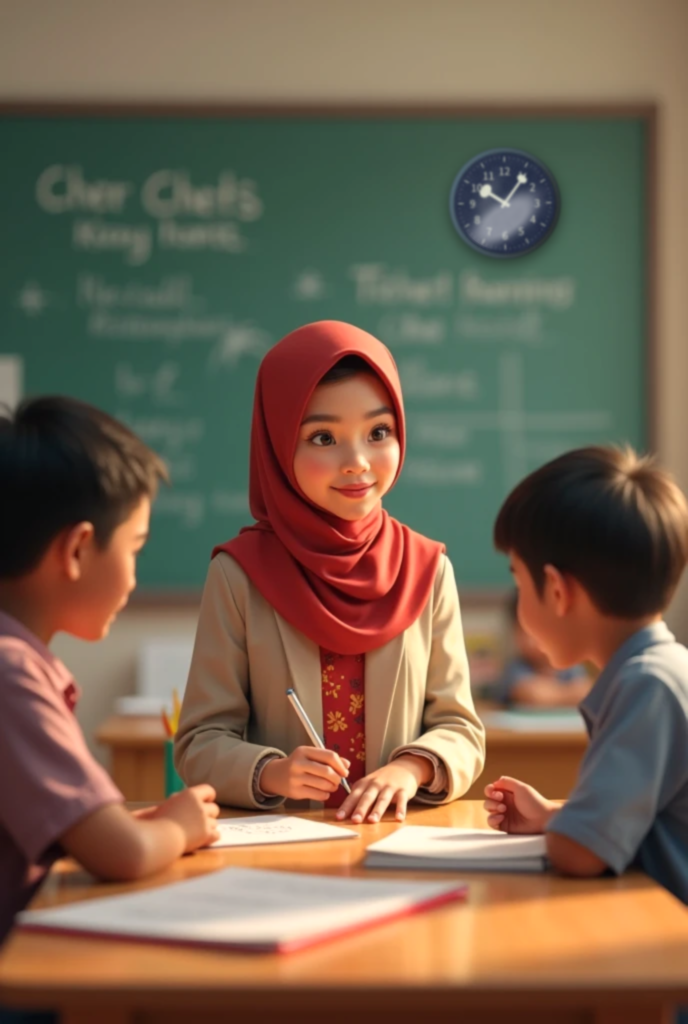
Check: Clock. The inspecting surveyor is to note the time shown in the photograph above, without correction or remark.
10:06
